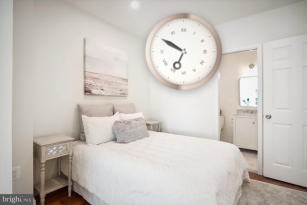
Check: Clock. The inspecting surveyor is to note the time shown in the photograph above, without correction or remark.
6:50
